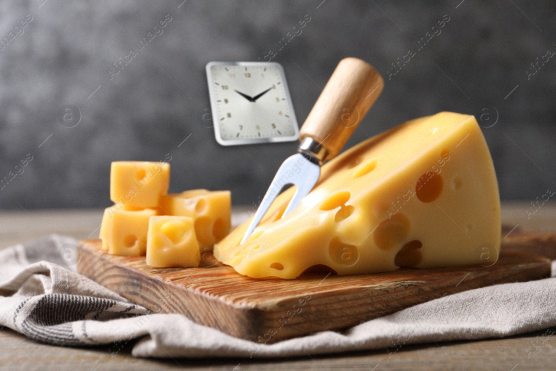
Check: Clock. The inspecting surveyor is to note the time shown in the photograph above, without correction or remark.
10:10
